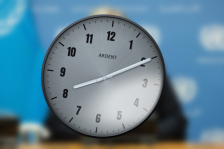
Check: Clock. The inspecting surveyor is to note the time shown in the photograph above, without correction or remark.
8:10
